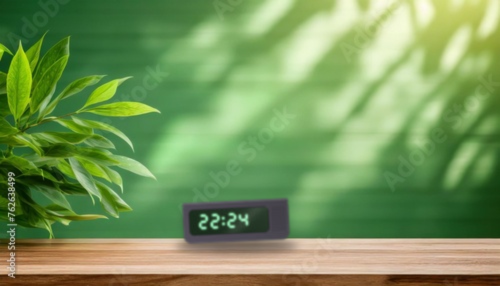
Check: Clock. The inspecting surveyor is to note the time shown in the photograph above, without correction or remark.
22:24
